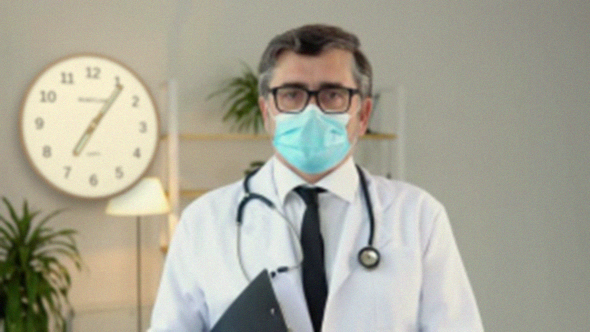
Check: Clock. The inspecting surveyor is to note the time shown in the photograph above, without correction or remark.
7:06
